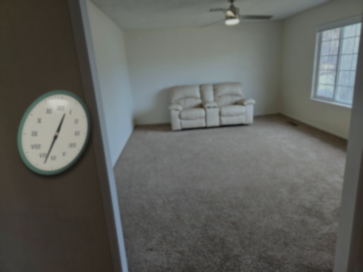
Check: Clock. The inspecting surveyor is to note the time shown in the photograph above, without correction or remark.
12:33
